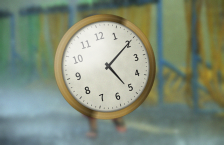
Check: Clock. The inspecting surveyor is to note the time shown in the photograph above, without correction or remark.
5:10
